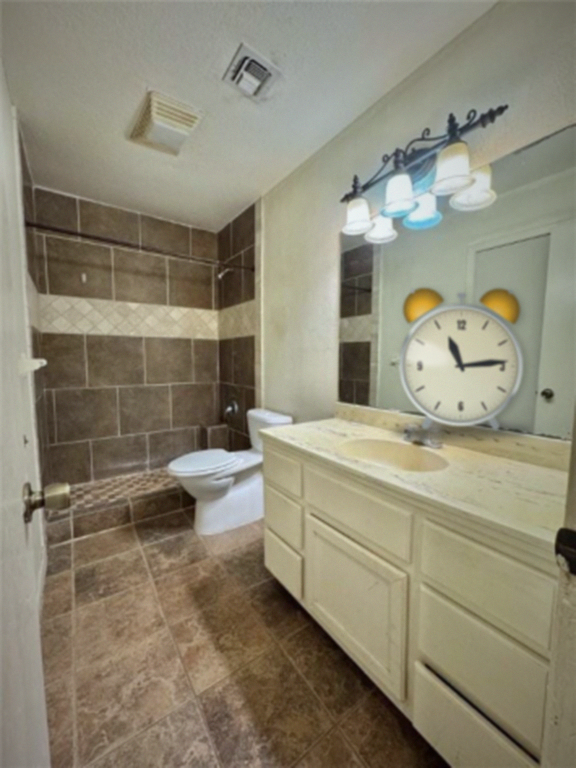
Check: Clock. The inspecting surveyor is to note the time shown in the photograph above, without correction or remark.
11:14
